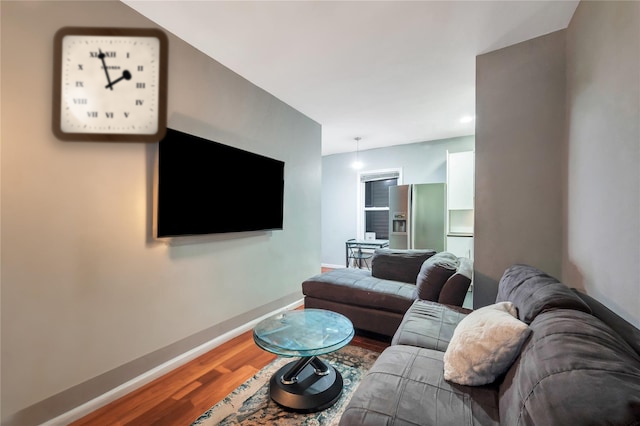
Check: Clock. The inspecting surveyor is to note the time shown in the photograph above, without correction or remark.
1:57
